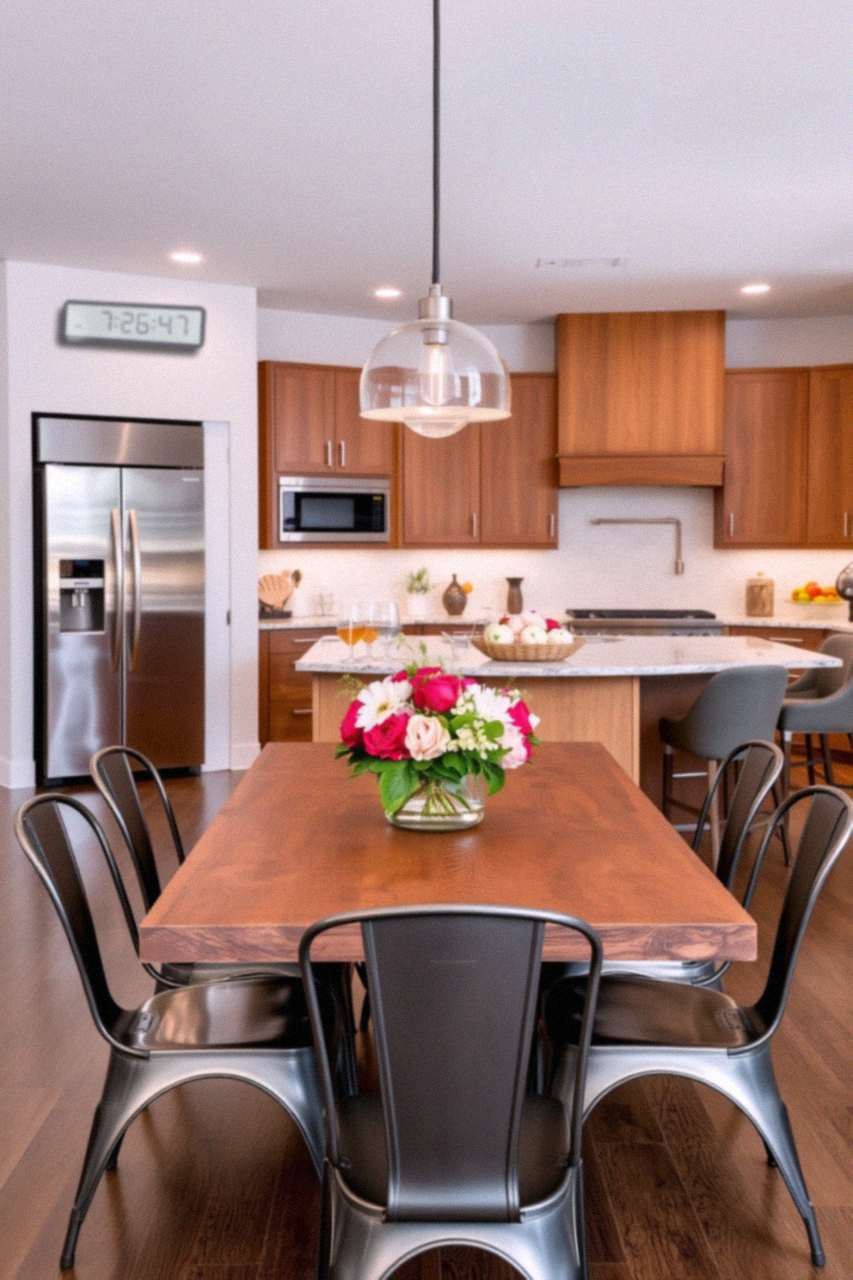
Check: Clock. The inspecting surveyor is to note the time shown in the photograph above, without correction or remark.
7:26:47
